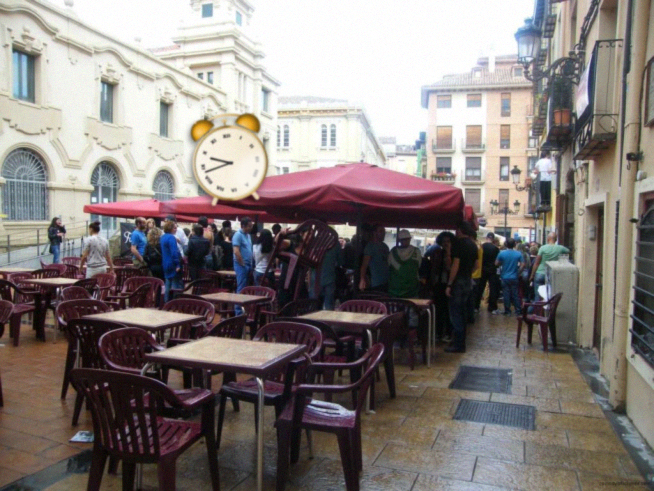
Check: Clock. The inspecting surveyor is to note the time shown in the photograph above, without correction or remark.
9:43
